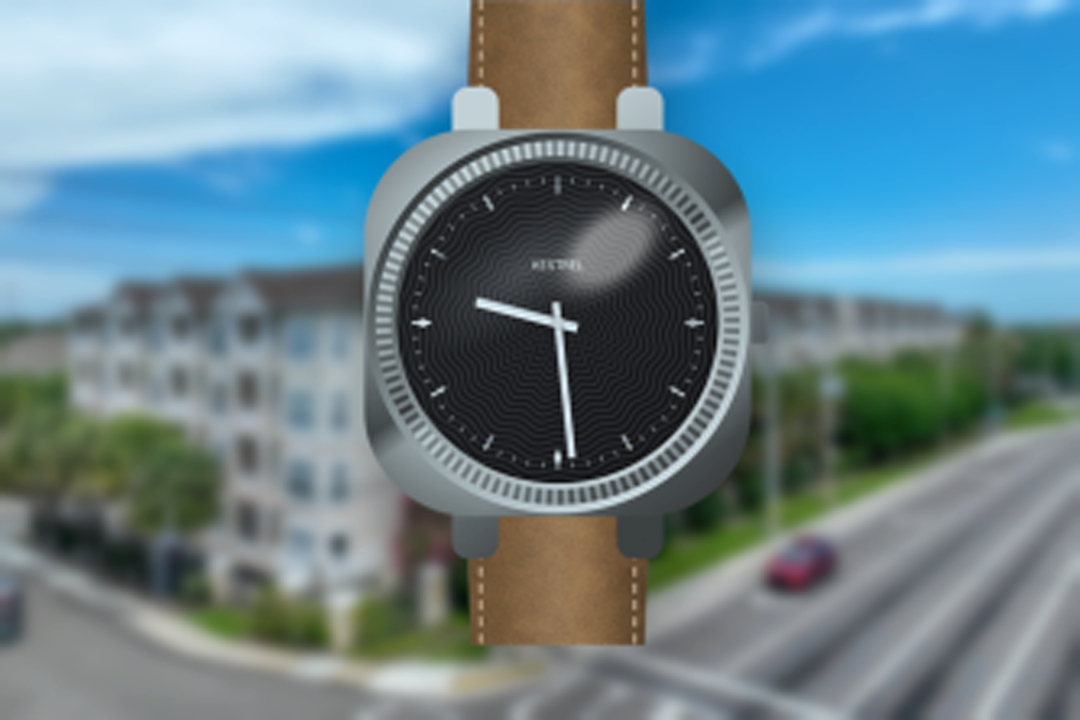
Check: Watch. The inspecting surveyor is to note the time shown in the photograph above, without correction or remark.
9:29
